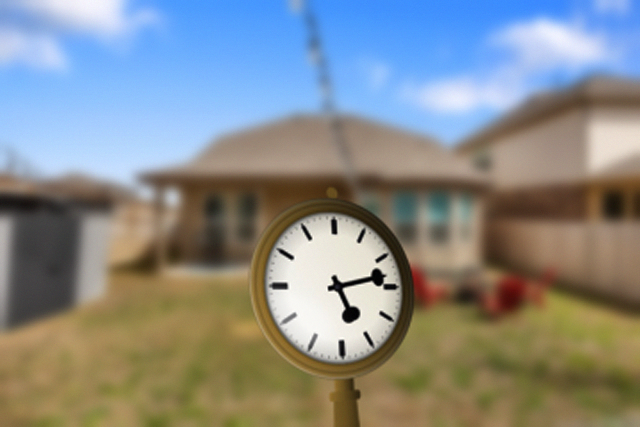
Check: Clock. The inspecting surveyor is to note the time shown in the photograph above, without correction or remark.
5:13
